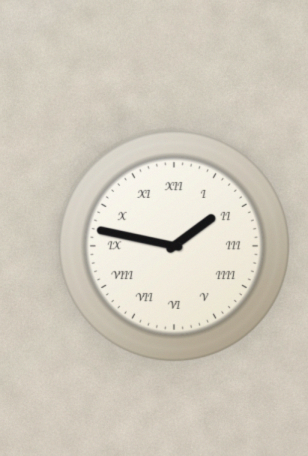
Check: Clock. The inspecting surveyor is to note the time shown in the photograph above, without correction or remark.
1:47
